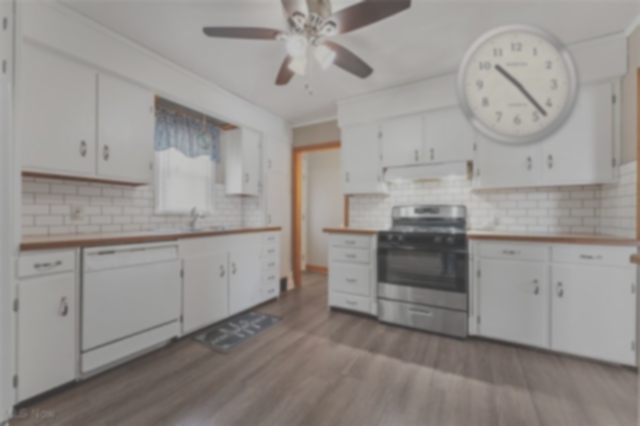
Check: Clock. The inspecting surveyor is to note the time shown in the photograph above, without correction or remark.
10:23
